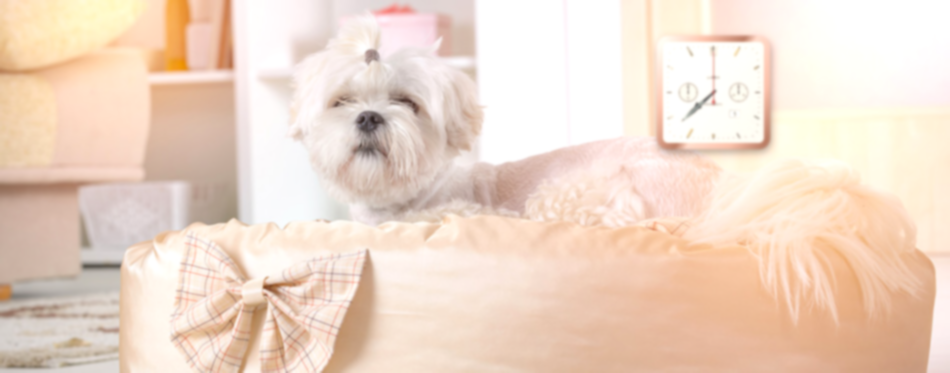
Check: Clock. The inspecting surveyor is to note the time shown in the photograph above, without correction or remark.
7:38
